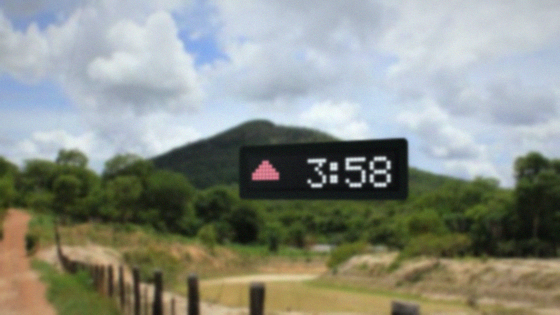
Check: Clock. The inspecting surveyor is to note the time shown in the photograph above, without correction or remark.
3:58
